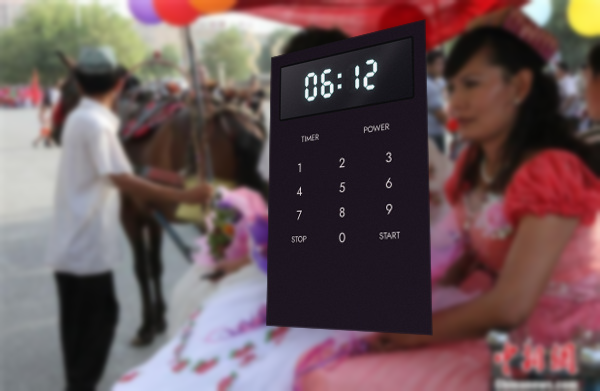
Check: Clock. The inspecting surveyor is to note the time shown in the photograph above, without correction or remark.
6:12
